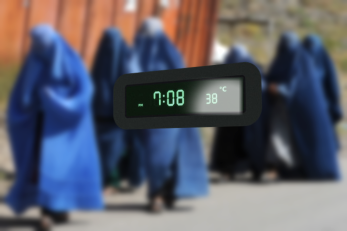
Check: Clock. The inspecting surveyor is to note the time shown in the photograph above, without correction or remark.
7:08
